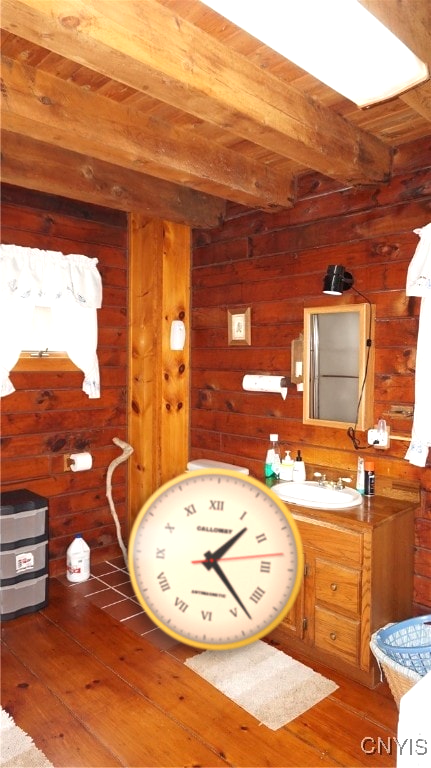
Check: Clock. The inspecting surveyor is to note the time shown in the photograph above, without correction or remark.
1:23:13
